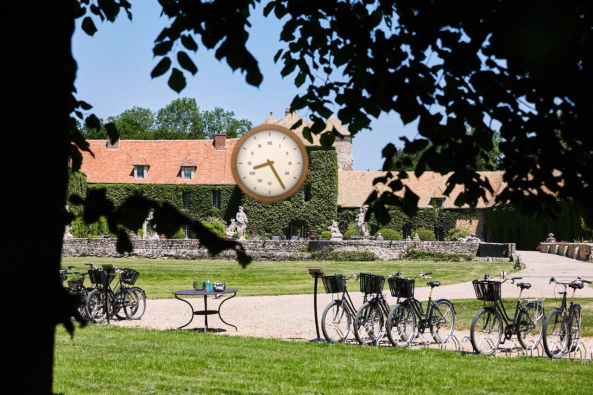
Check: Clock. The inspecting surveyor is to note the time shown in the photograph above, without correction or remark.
8:25
